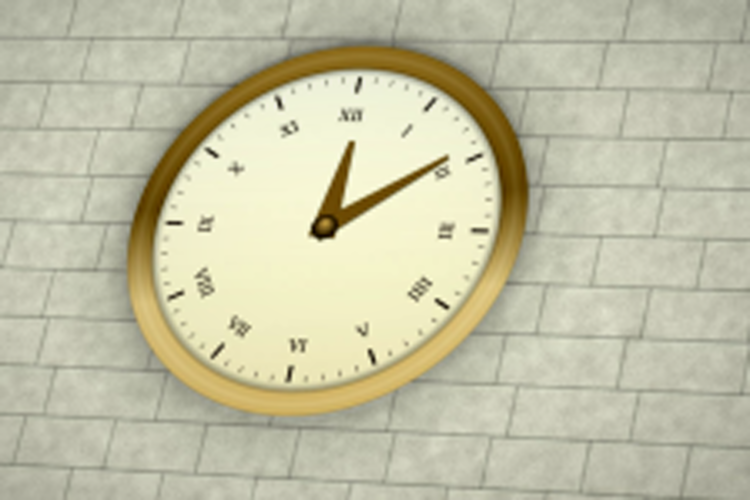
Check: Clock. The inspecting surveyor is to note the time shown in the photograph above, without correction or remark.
12:09
